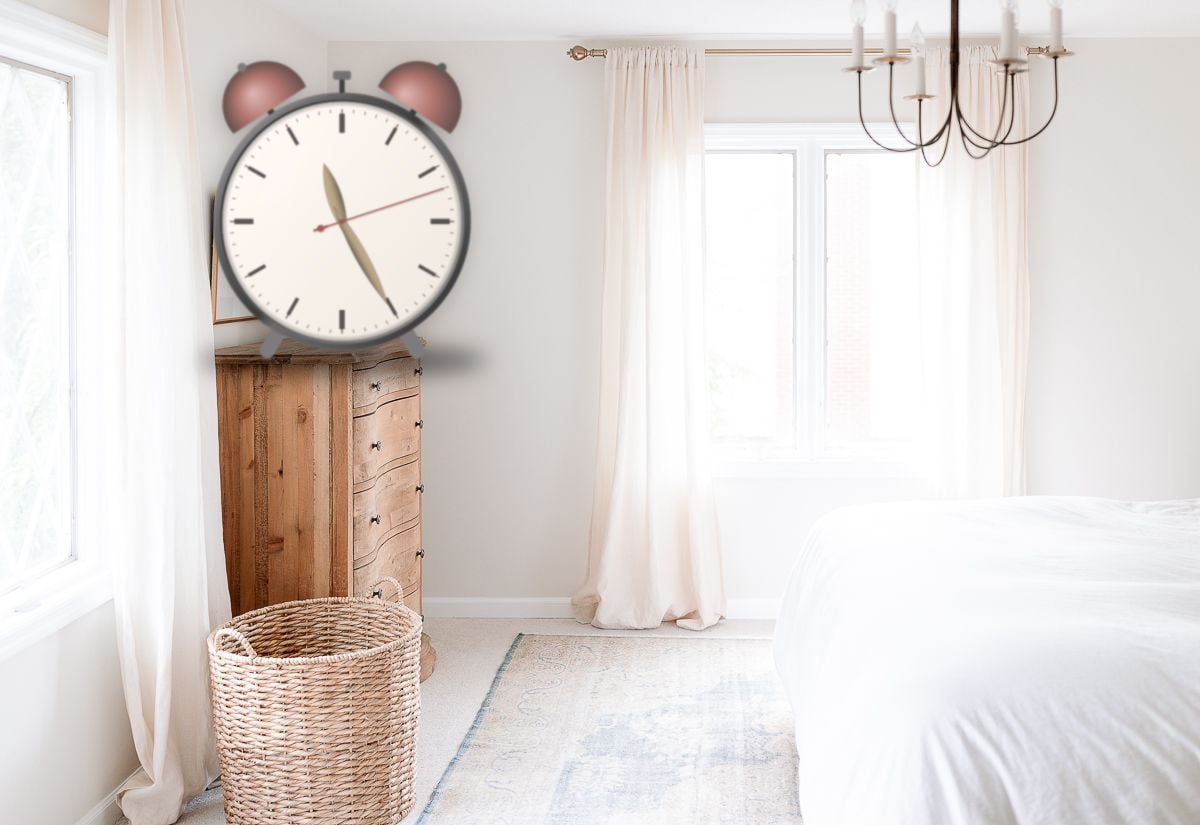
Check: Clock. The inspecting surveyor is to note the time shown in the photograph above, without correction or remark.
11:25:12
